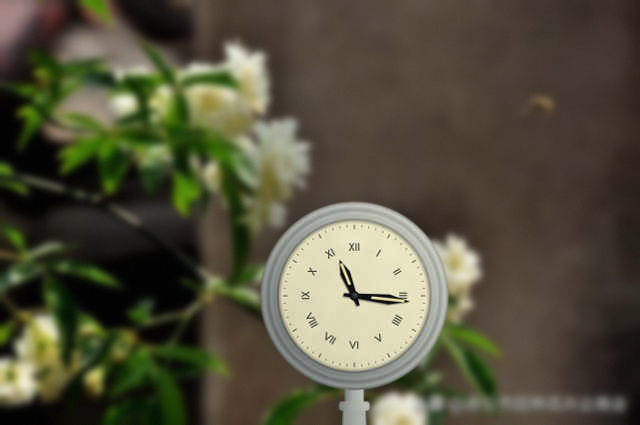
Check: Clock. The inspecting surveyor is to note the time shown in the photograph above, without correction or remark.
11:16
